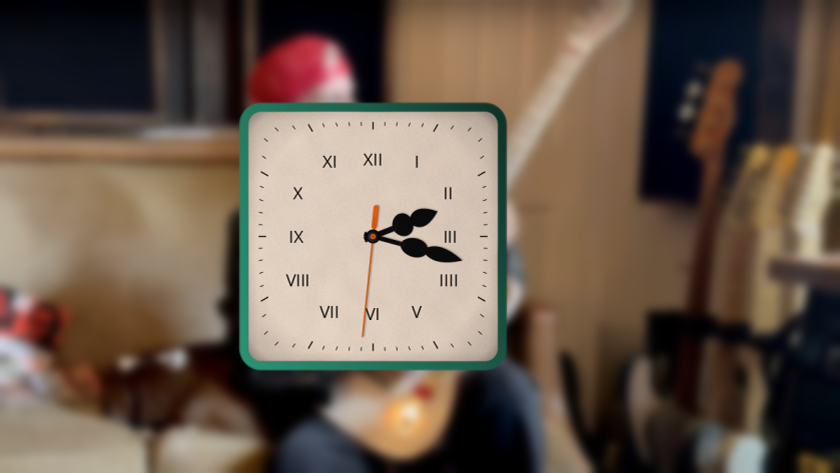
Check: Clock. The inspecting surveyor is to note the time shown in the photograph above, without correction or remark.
2:17:31
